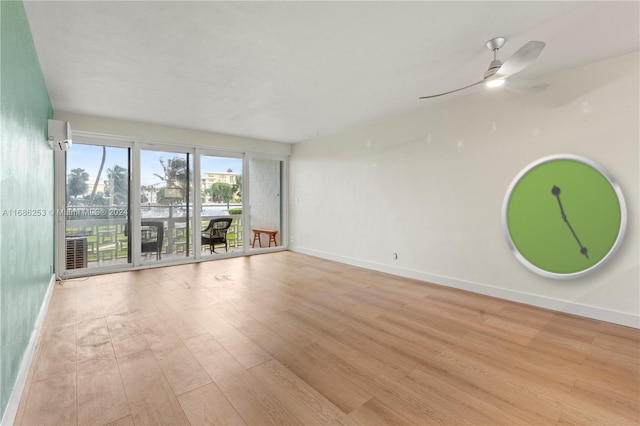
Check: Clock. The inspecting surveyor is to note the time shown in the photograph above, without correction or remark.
11:25
